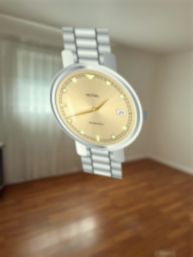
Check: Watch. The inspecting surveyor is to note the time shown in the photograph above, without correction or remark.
1:41
